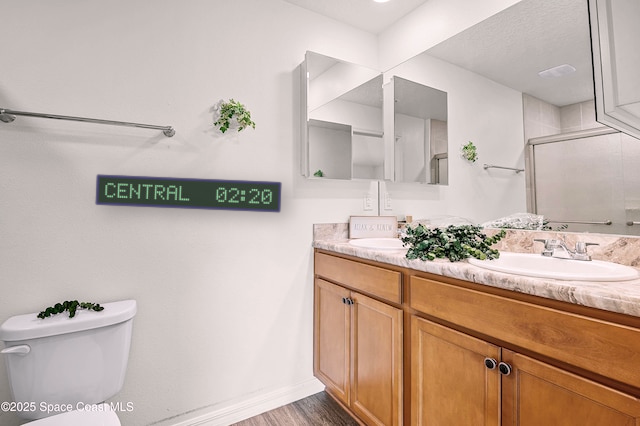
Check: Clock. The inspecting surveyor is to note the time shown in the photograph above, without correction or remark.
2:20
